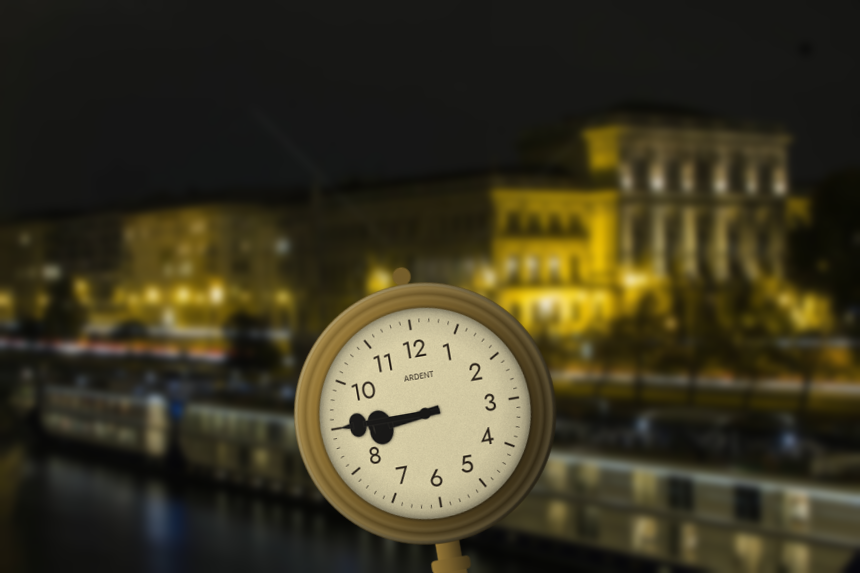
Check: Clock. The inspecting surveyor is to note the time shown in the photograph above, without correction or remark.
8:45
